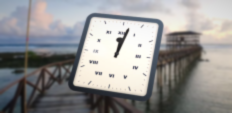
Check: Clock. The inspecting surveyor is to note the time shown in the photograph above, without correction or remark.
12:02
